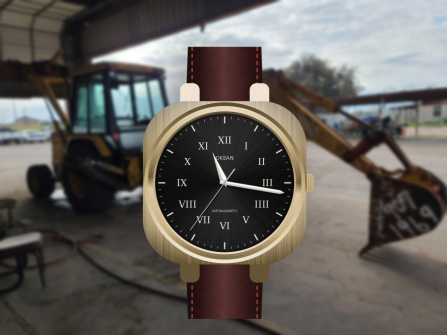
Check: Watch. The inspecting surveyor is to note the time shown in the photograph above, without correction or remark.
11:16:36
